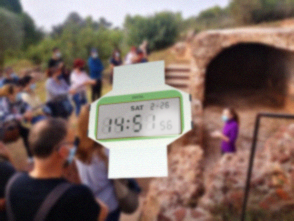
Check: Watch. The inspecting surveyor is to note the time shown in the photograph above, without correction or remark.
14:51
